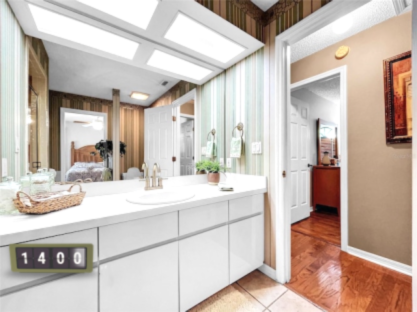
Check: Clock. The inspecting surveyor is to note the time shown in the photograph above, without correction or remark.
14:00
